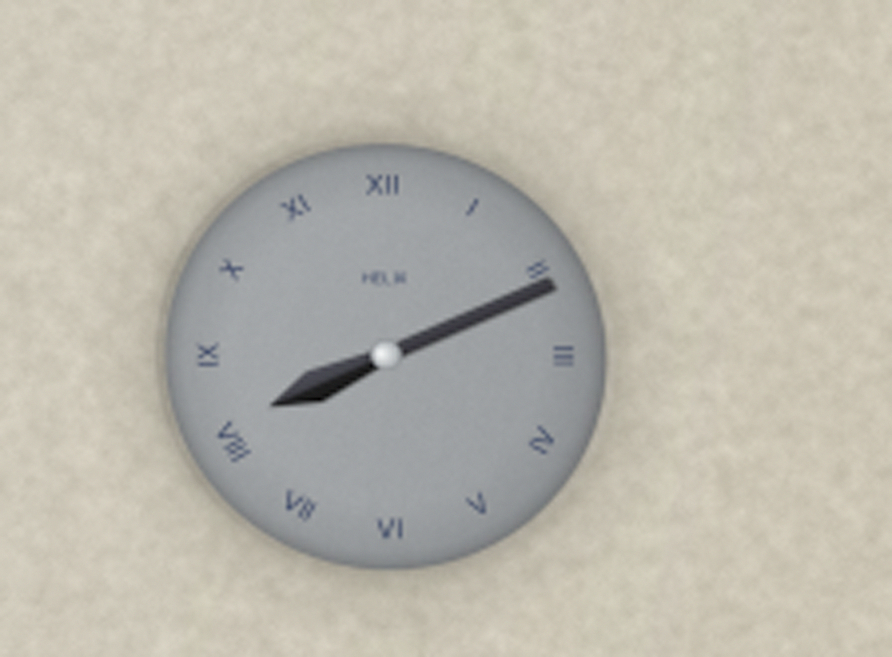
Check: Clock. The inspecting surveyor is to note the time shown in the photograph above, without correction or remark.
8:11
